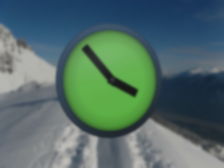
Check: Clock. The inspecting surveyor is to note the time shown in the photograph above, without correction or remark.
3:53
